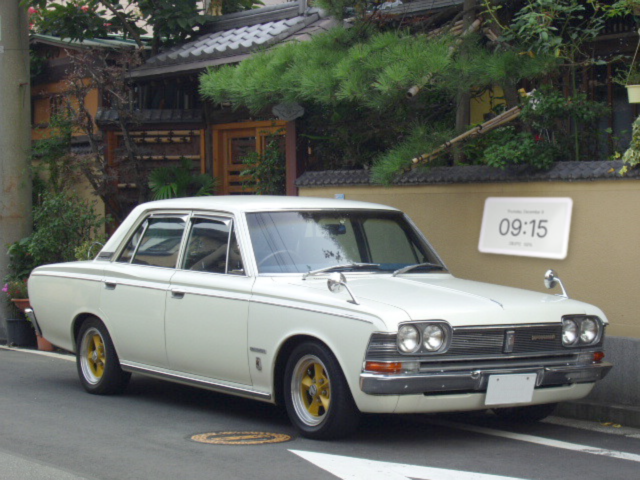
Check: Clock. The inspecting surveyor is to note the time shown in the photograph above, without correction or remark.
9:15
